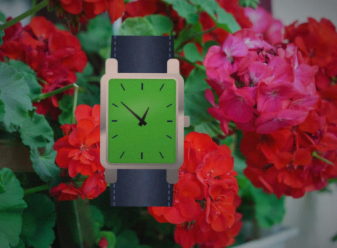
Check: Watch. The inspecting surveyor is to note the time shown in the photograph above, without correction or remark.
12:52
